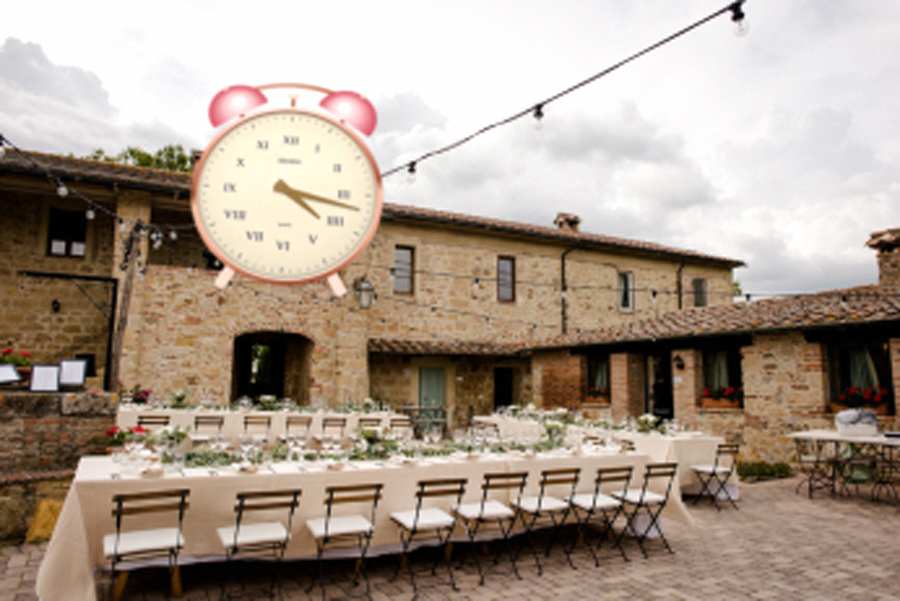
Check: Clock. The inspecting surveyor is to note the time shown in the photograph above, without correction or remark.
4:17
